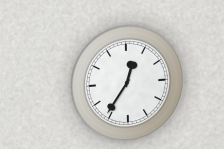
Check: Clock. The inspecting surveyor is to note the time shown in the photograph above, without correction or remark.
12:36
